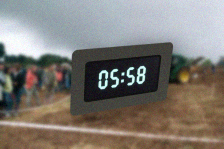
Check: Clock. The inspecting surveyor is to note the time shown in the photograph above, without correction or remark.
5:58
